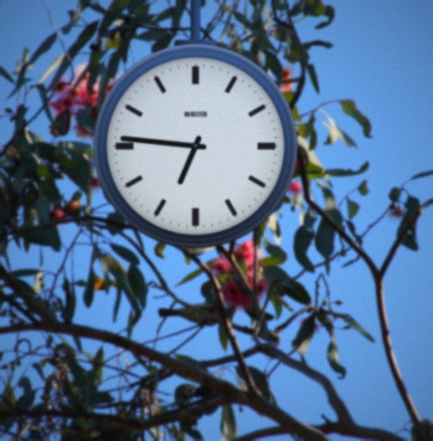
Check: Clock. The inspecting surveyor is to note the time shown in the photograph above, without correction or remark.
6:46
